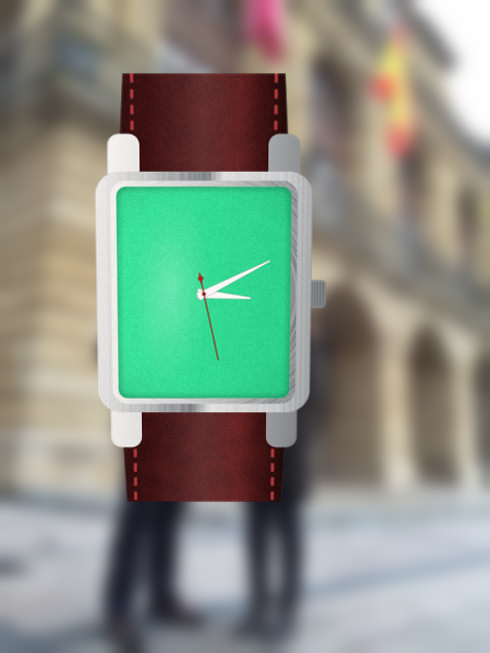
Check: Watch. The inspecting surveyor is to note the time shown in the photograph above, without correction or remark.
3:10:28
